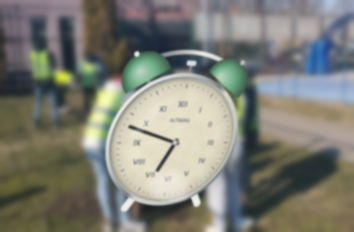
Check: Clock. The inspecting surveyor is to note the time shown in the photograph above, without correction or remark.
6:48
